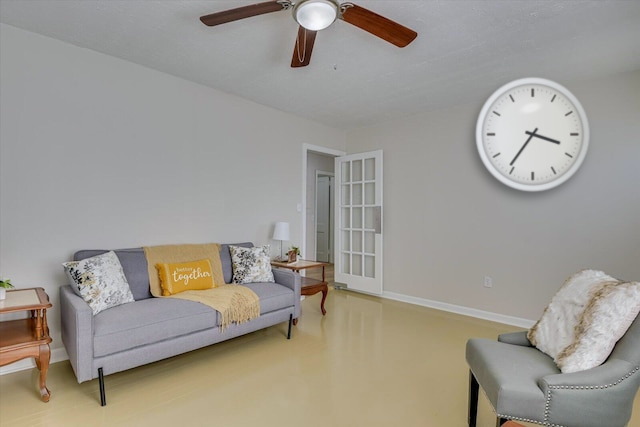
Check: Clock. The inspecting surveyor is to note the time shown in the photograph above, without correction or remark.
3:36
